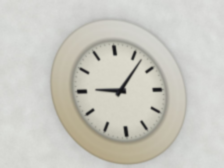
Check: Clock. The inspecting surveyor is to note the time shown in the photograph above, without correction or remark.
9:07
